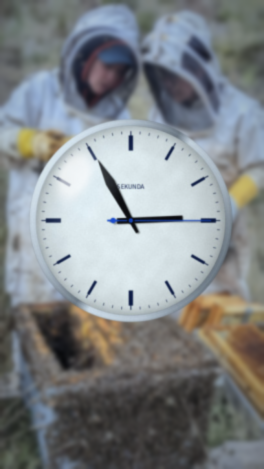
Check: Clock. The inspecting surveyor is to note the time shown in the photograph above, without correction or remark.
2:55:15
